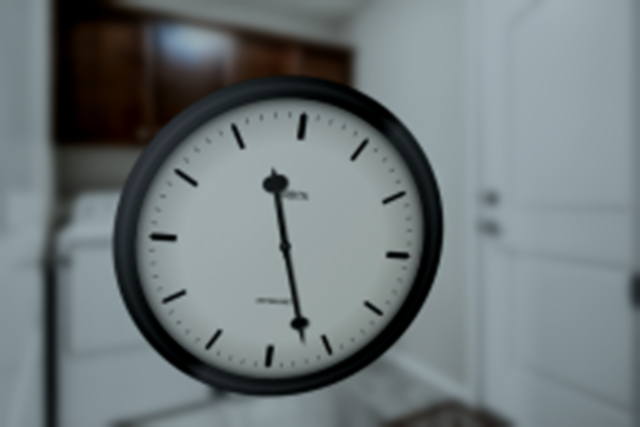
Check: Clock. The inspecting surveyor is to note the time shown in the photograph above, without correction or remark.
11:27
